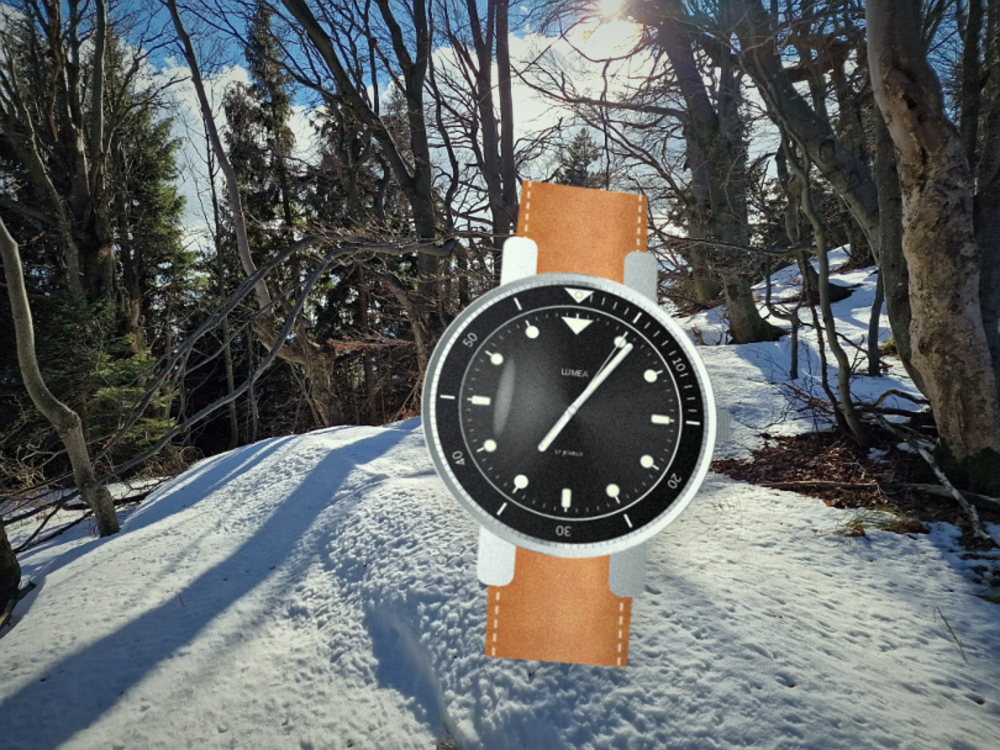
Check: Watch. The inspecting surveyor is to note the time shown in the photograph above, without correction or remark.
7:06:05
